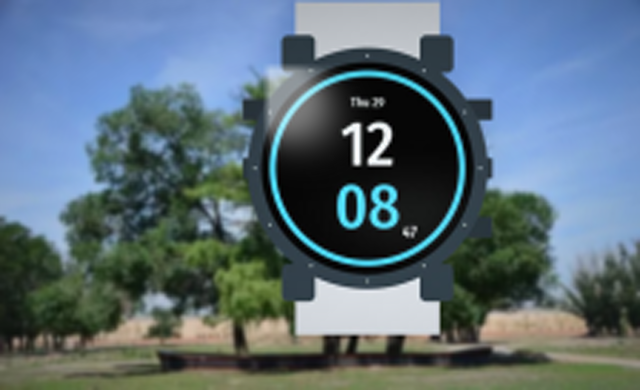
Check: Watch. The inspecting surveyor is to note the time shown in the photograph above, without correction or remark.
12:08
